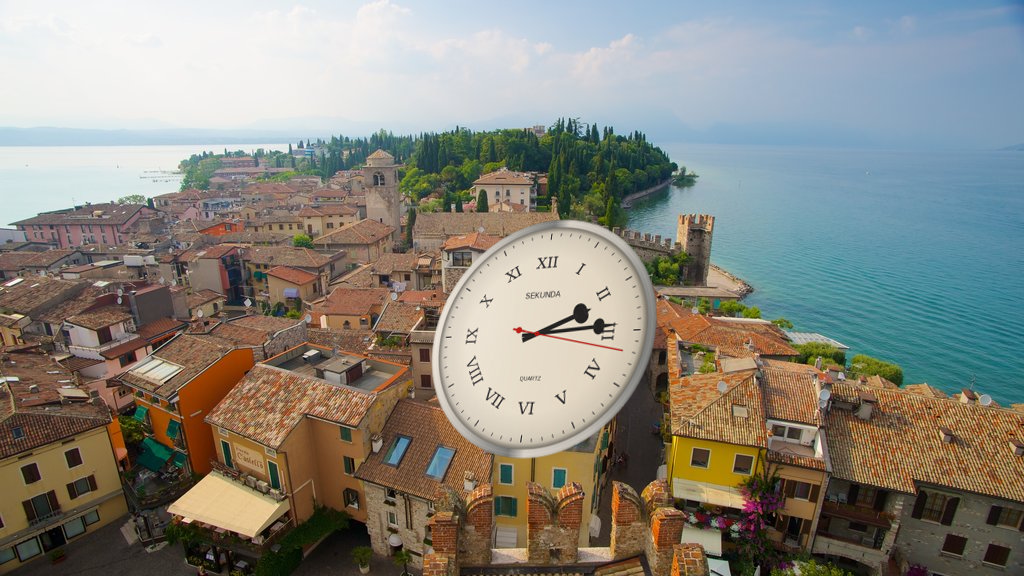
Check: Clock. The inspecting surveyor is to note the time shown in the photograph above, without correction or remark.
2:14:17
